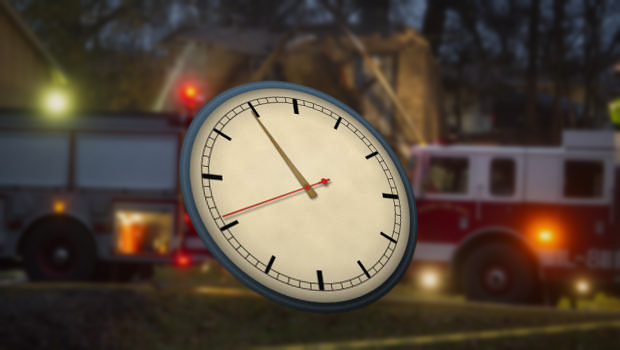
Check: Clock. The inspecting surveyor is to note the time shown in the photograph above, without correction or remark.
10:54:41
